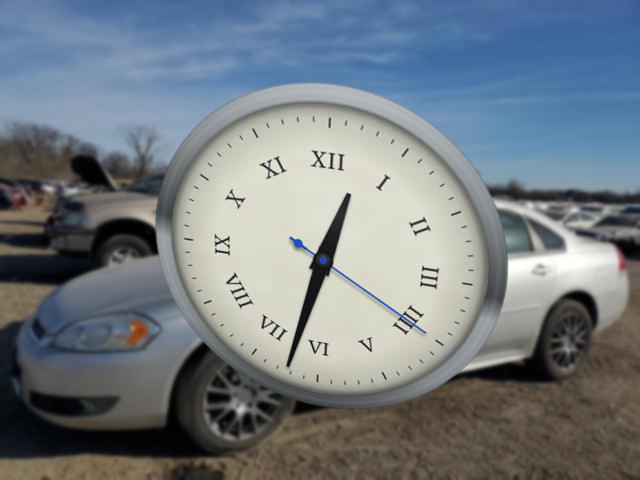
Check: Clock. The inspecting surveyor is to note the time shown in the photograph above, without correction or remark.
12:32:20
